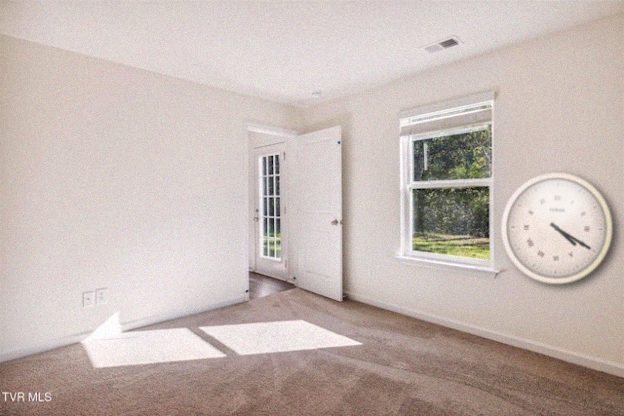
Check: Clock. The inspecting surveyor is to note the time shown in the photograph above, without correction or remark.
4:20
